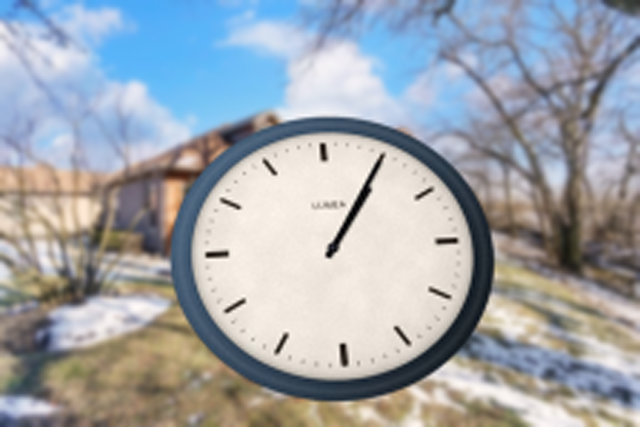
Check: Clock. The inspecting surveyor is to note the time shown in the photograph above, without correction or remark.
1:05
